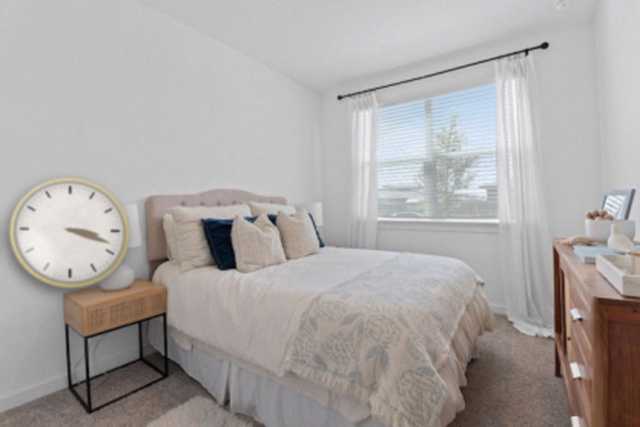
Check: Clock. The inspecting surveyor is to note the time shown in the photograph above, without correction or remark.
3:18
